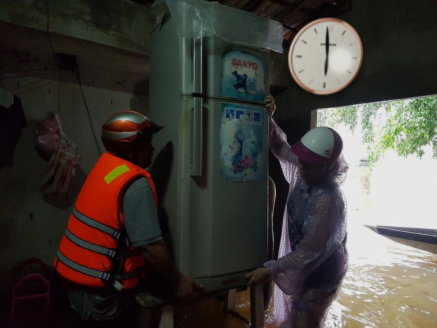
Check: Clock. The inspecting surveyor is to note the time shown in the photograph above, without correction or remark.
5:59
